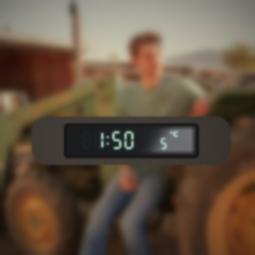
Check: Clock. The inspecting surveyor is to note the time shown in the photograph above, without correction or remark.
1:50
